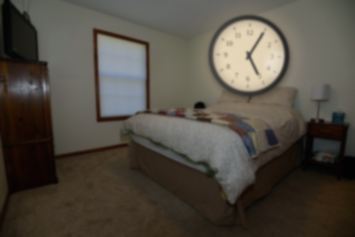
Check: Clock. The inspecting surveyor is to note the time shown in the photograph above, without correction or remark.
5:05
